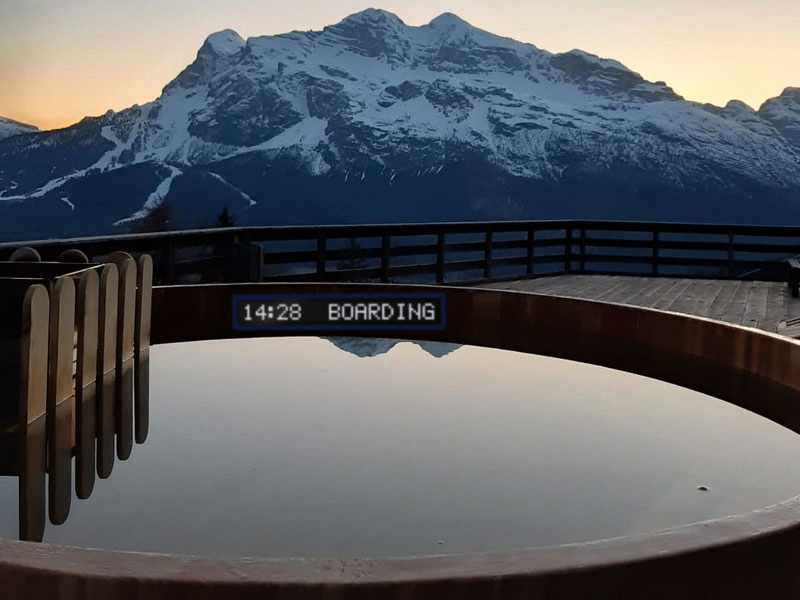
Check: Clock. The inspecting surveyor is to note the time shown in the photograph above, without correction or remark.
14:28
